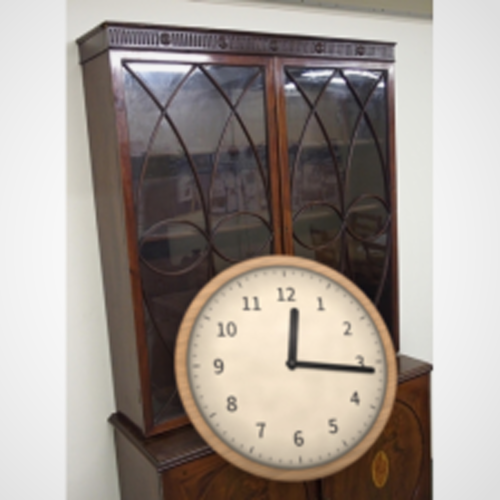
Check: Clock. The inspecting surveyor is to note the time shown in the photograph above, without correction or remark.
12:16
